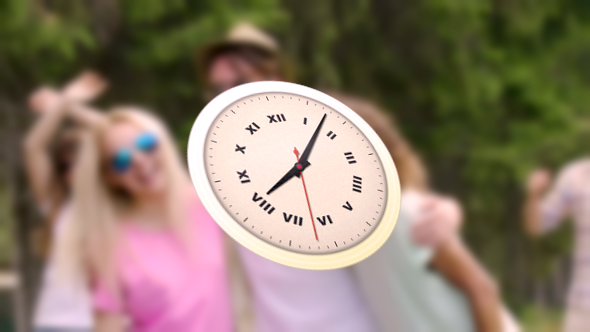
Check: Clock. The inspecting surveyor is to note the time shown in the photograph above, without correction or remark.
8:07:32
